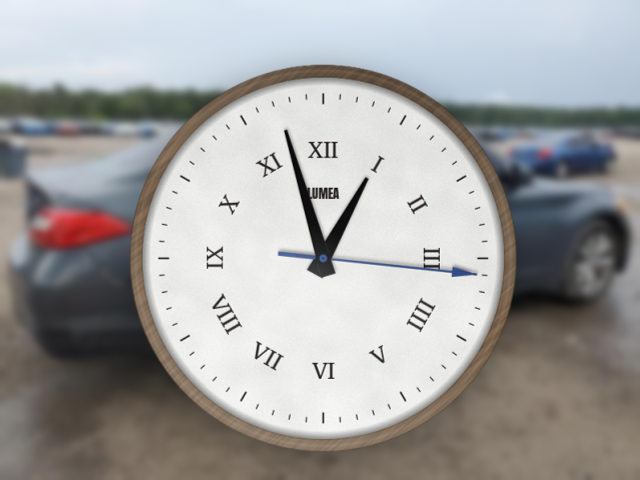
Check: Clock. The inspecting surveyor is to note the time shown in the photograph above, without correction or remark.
12:57:16
